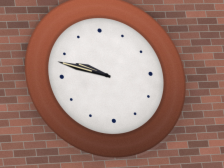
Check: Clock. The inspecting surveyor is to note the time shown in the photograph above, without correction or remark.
9:48
